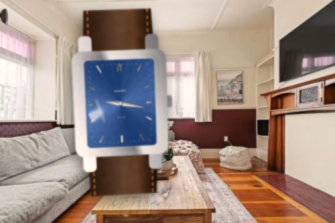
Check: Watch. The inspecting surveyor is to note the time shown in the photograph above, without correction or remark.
9:17
